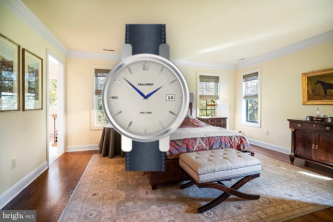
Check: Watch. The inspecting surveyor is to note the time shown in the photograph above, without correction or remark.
1:52
